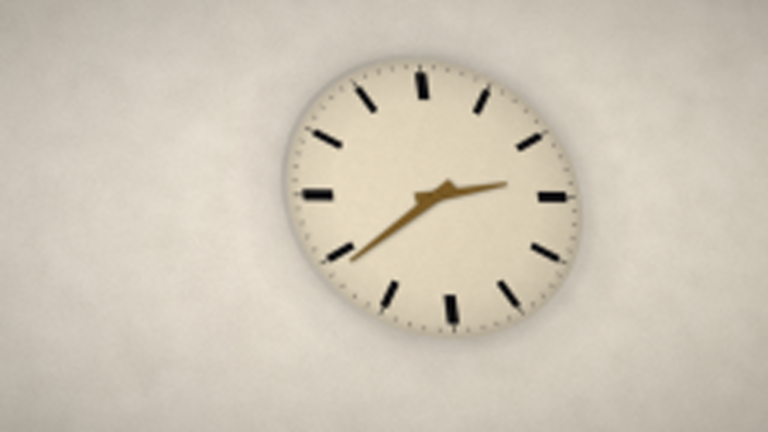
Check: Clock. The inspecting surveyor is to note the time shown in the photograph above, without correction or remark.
2:39
